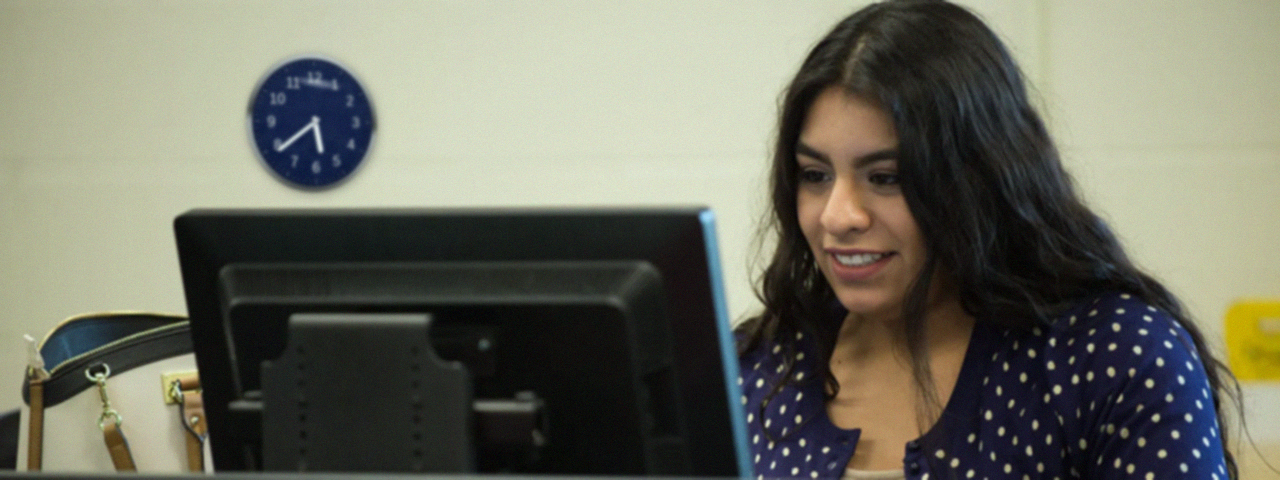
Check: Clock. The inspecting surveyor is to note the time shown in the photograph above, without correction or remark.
5:39
